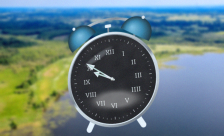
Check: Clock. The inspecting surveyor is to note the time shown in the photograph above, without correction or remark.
9:51
